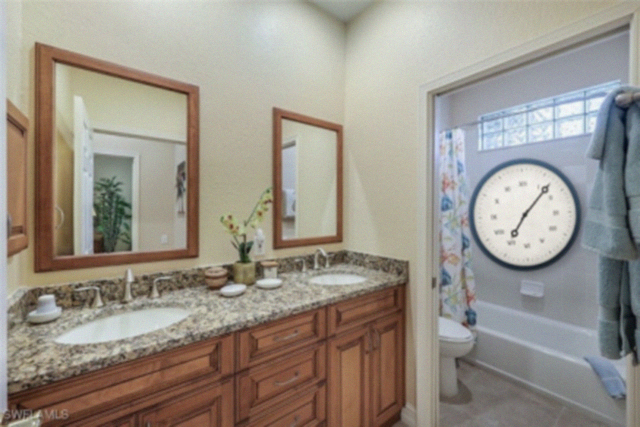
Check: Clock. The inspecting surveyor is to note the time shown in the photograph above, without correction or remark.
7:07
